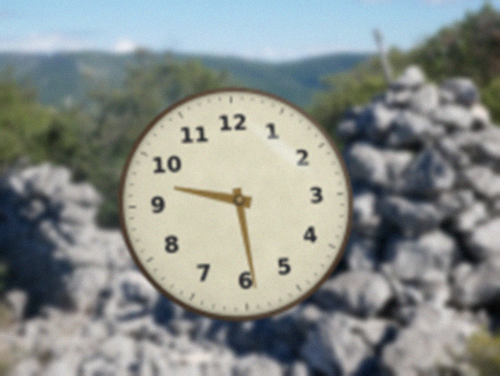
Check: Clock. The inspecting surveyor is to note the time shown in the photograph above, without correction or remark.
9:29
